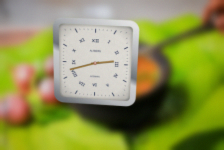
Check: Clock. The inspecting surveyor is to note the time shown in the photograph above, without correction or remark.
2:42
